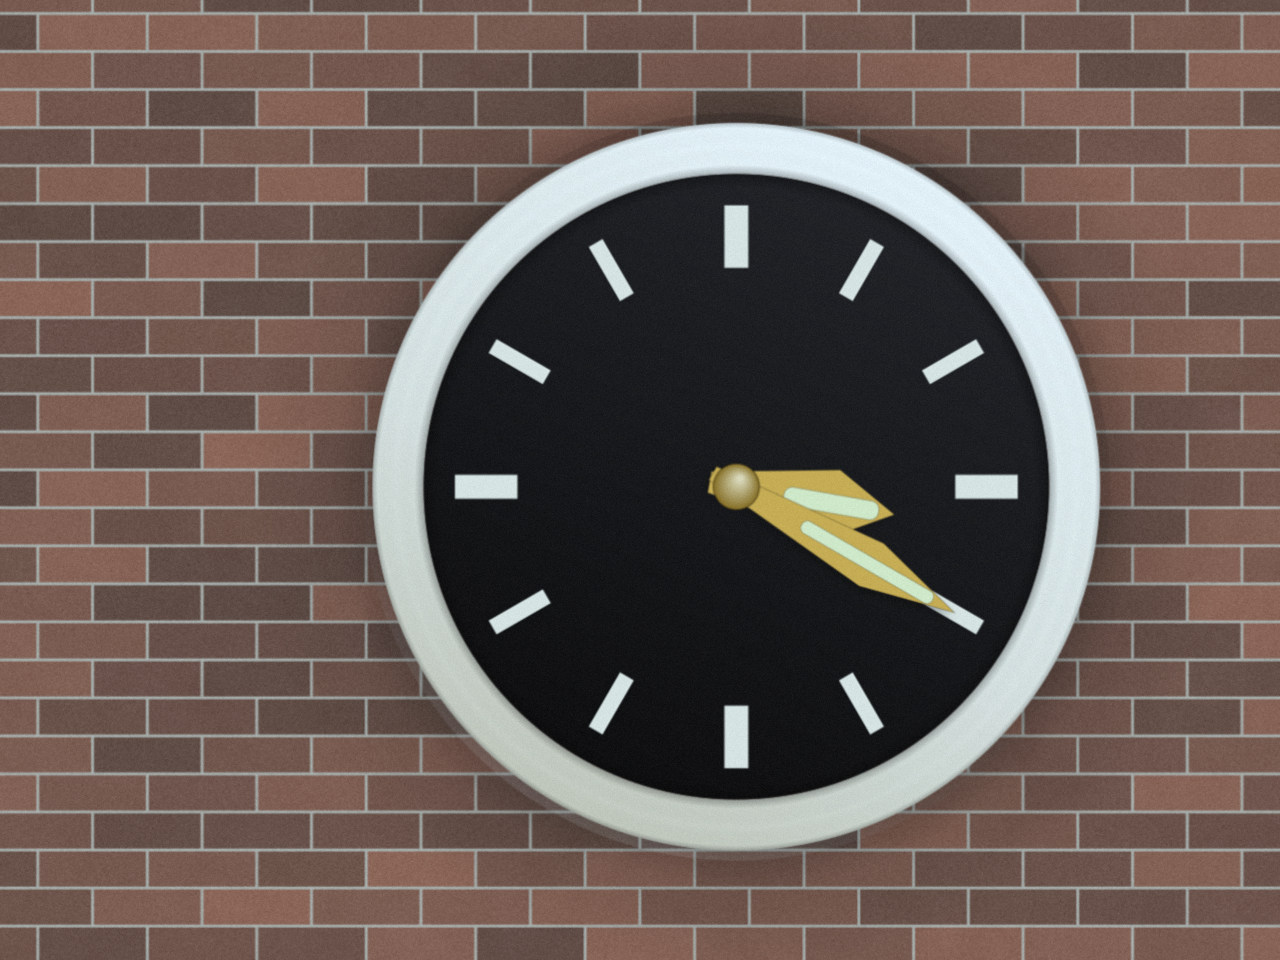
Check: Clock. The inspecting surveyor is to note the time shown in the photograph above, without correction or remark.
3:20
